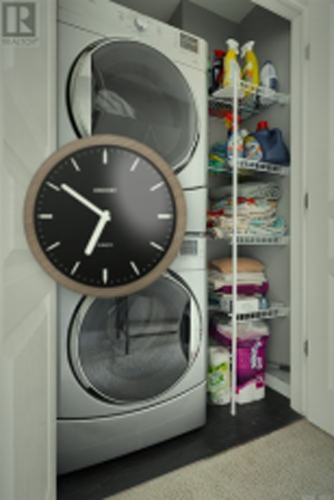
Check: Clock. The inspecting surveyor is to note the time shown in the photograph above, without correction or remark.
6:51
